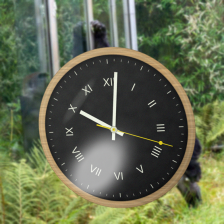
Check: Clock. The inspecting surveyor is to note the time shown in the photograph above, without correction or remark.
10:01:18
